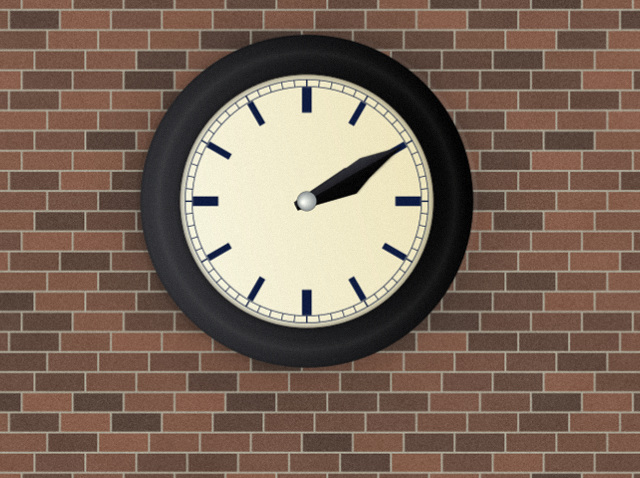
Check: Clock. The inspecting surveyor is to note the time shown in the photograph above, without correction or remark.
2:10
